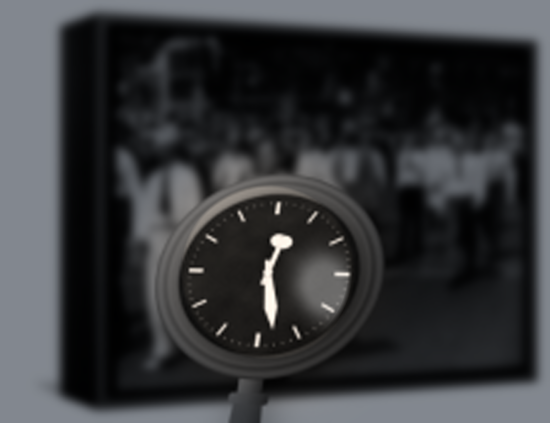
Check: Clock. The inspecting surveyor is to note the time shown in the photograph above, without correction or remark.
12:28
